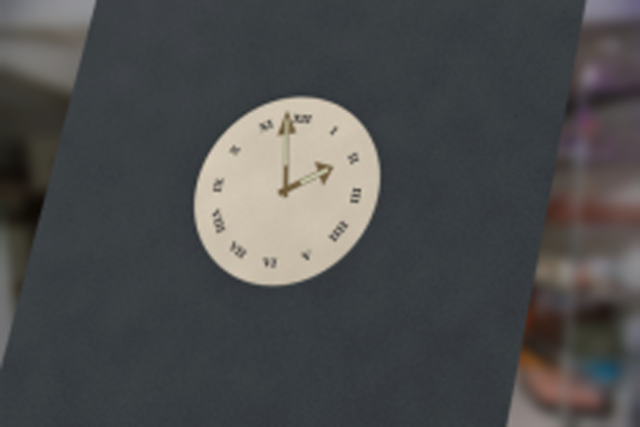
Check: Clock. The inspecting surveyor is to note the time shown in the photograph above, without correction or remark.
1:58
